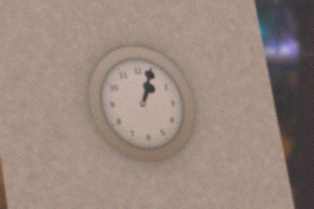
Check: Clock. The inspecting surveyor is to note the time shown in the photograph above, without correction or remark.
1:04
